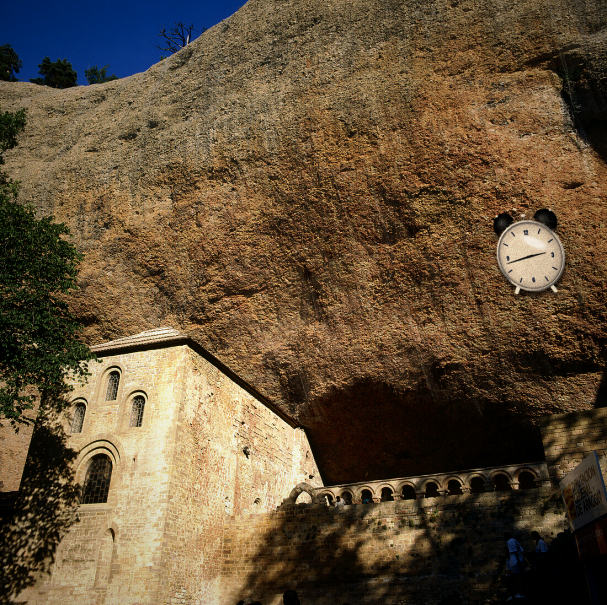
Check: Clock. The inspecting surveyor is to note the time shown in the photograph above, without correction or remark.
2:43
